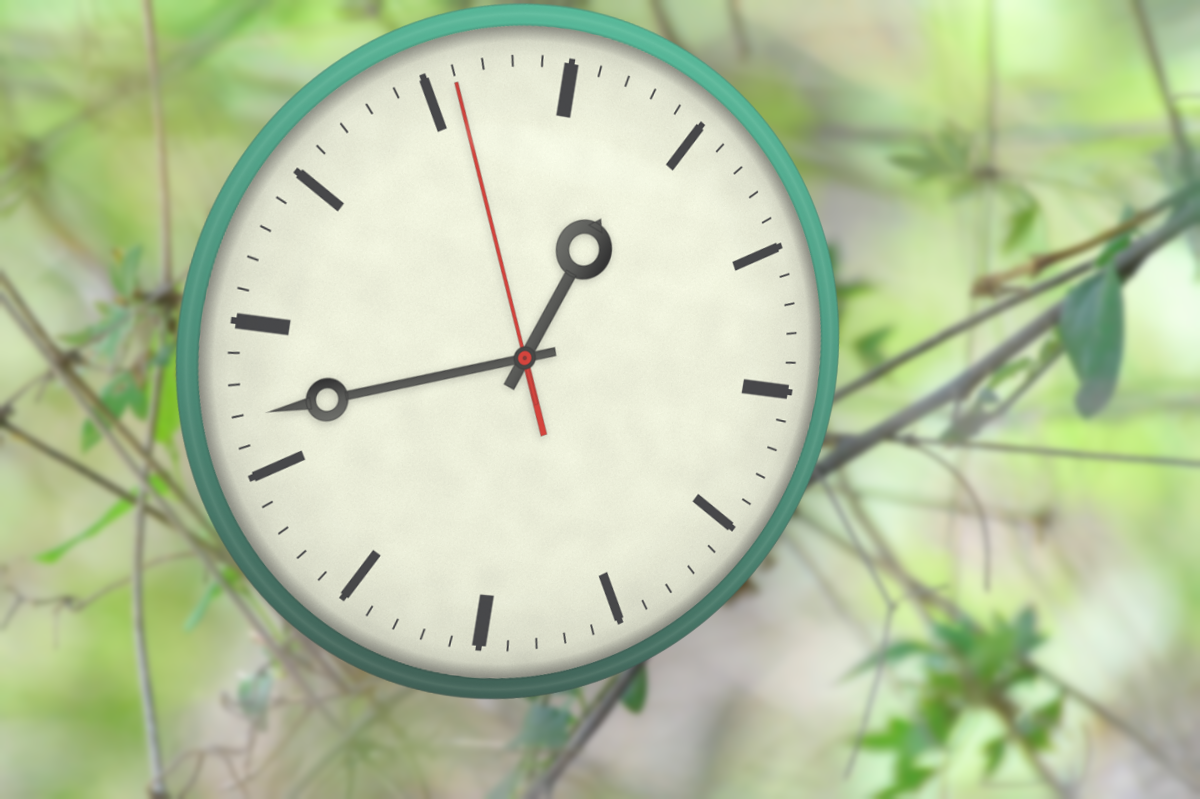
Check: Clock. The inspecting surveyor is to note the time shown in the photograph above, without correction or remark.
12:41:56
